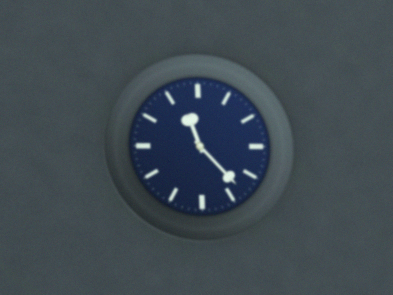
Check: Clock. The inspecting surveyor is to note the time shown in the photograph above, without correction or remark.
11:23
